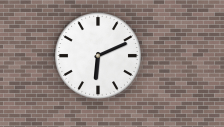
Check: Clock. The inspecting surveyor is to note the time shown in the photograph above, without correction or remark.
6:11
